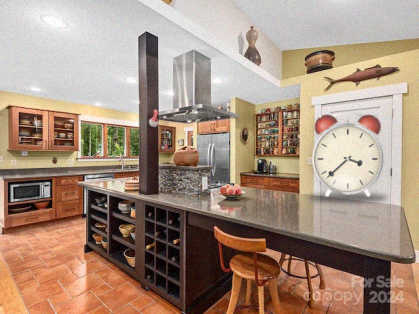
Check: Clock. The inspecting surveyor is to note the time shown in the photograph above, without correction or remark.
3:38
